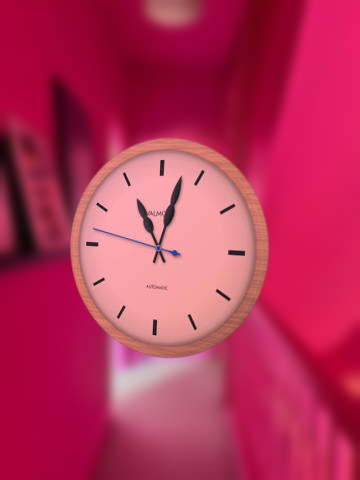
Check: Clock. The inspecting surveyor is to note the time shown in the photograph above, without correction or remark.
11:02:47
